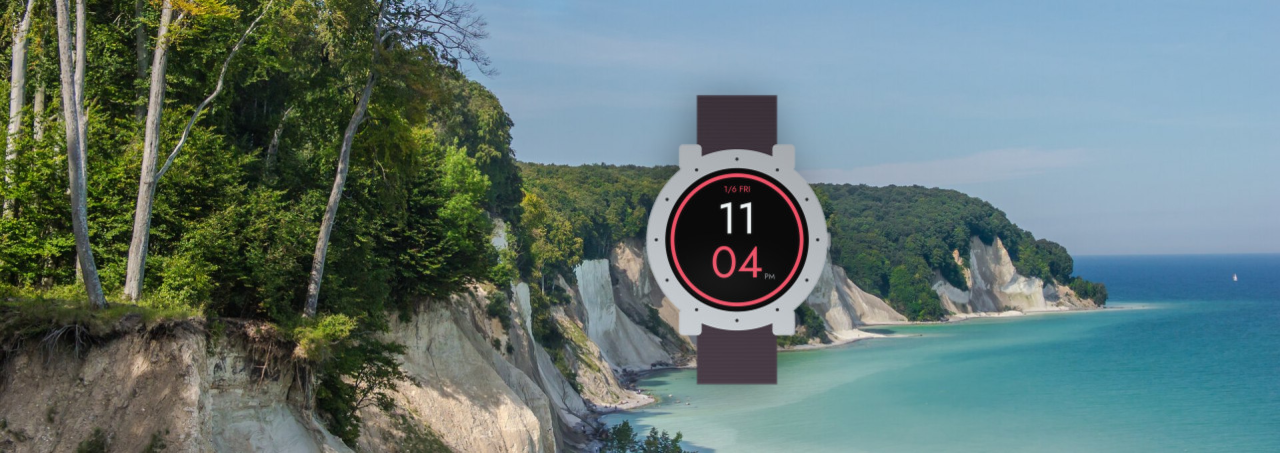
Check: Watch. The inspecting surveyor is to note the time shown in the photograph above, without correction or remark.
11:04
